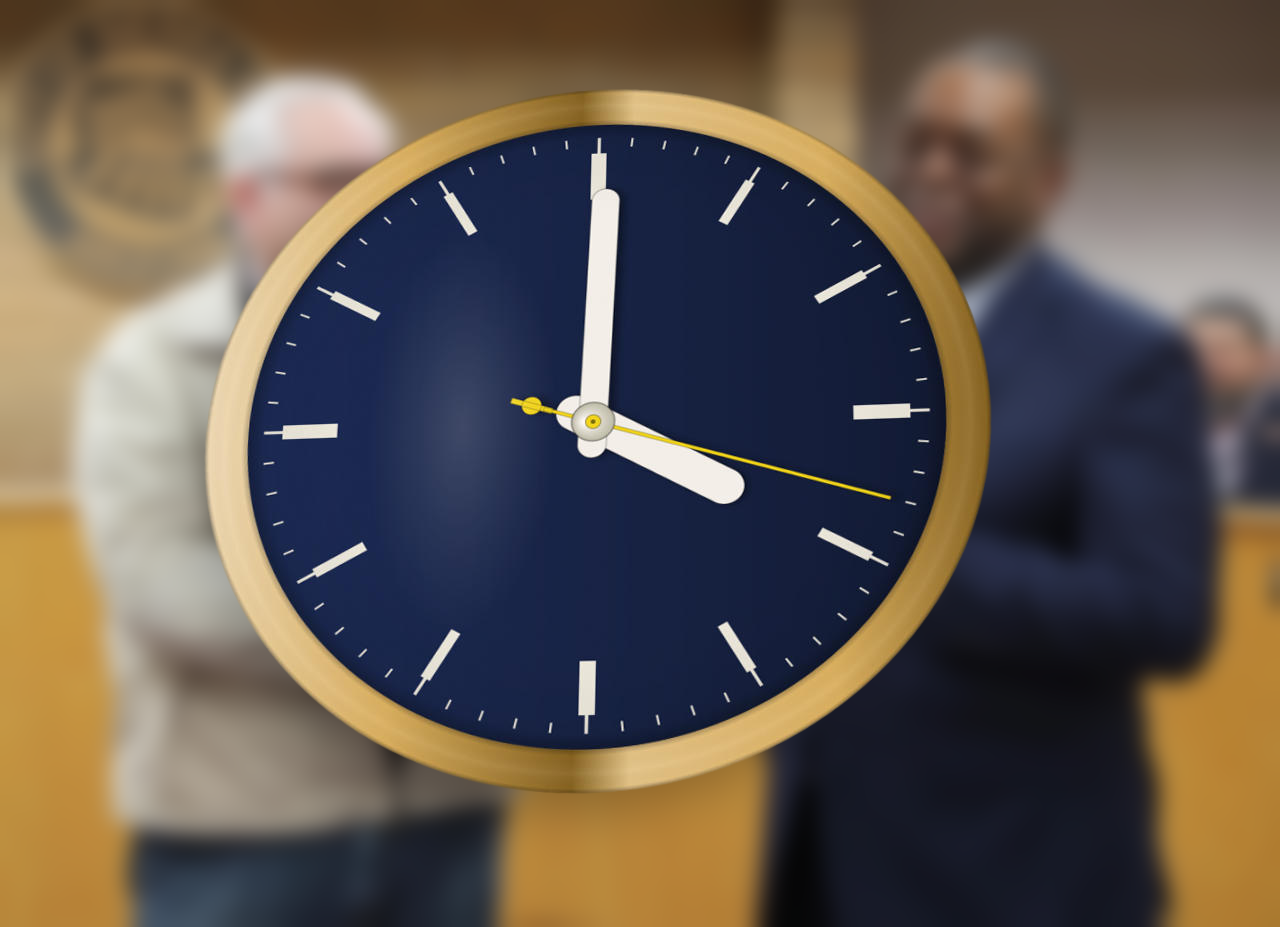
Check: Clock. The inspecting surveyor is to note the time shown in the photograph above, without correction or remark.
4:00:18
